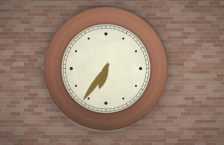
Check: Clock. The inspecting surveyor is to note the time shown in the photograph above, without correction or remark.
6:36
